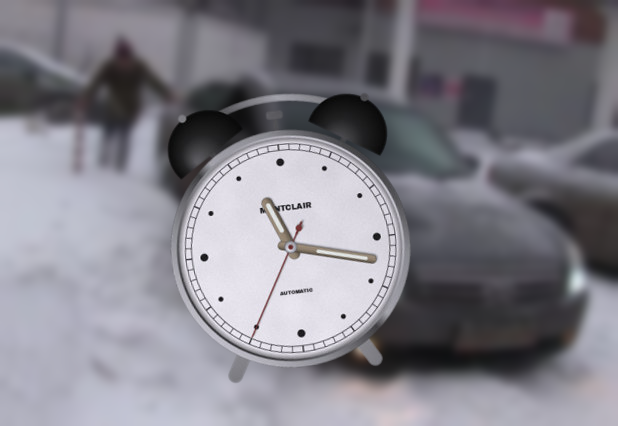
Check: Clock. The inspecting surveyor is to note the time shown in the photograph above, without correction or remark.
11:17:35
